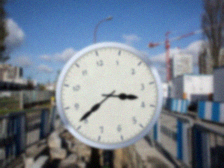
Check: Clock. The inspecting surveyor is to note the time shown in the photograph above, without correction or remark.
3:41
